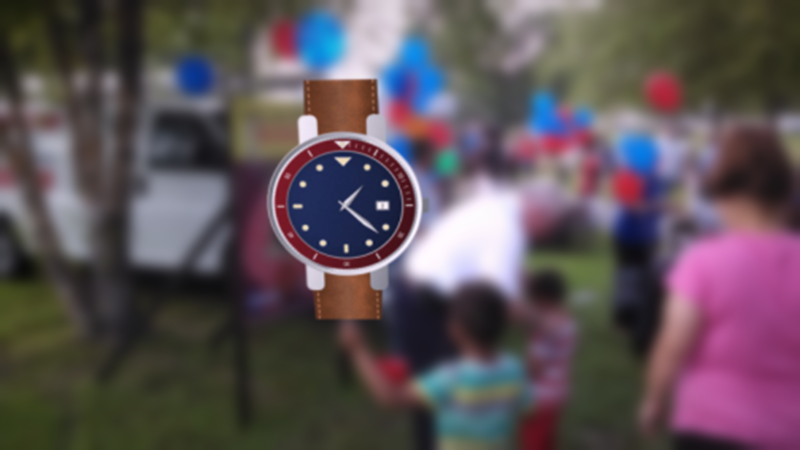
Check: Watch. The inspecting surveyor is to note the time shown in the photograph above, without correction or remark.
1:22
